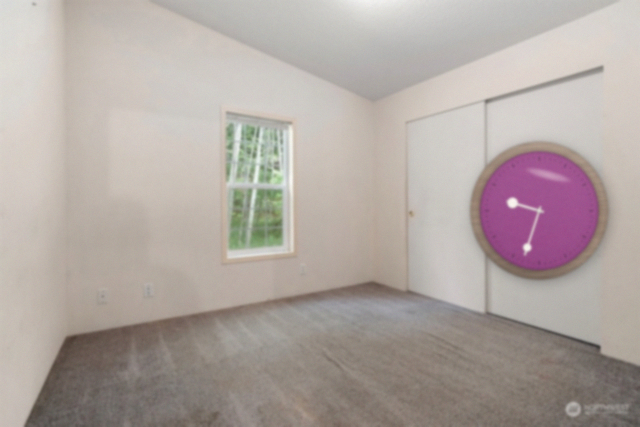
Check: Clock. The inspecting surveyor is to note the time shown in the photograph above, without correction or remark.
9:33
